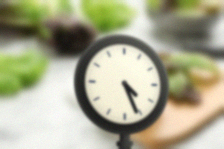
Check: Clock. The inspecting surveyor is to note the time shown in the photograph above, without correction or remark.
4:26
